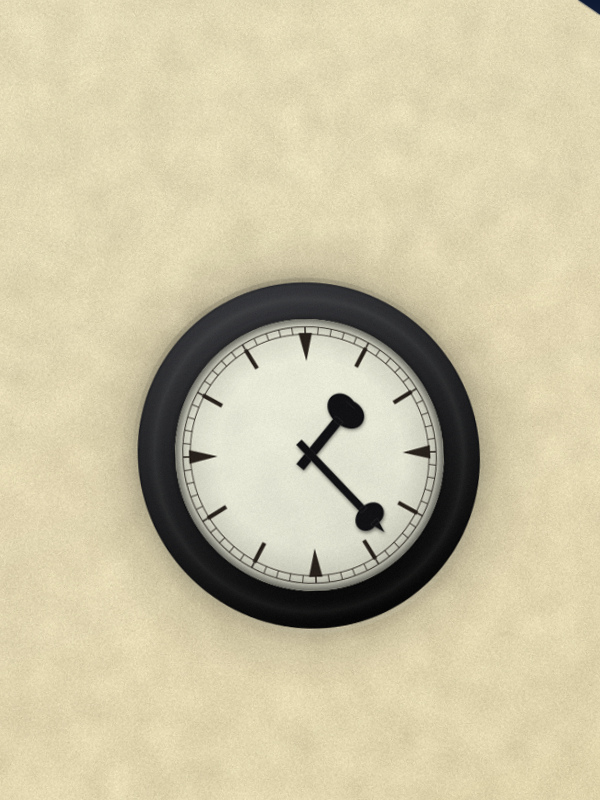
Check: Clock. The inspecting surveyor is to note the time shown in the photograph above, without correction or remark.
1:23
